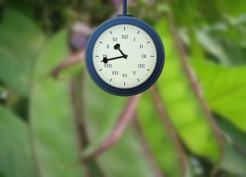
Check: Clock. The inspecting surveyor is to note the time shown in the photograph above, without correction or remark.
10:43
